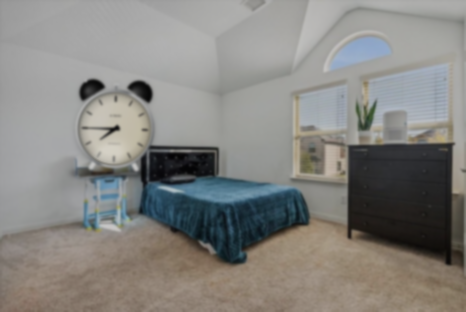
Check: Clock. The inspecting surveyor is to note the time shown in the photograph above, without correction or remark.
7:45
